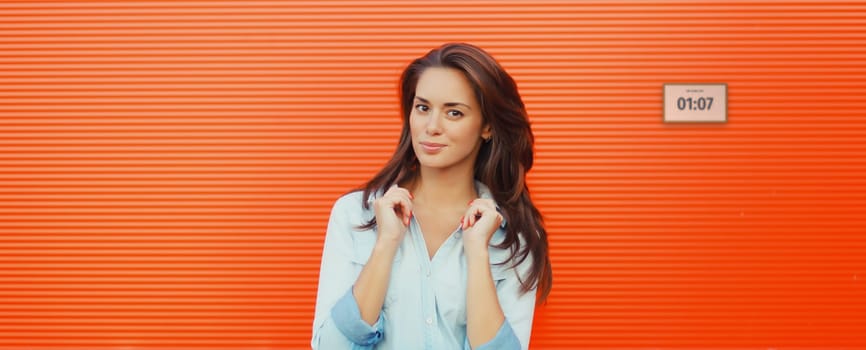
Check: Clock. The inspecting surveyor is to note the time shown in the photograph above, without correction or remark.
1:07
